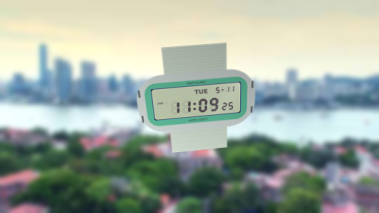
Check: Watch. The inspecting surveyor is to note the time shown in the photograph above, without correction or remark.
11:09:25
